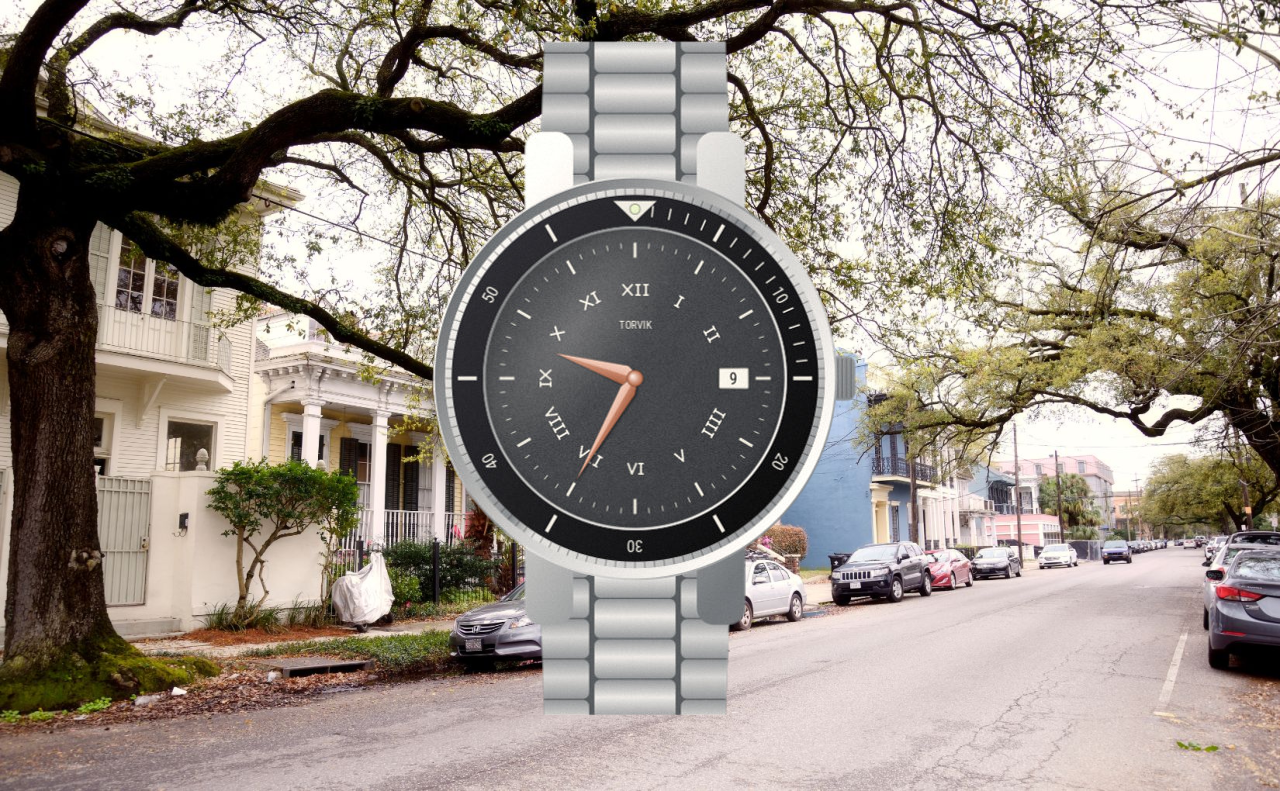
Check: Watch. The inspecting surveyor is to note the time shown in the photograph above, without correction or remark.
9:35
